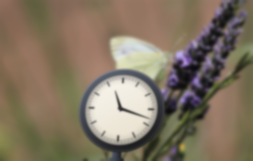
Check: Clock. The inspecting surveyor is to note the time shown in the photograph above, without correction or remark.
11:18
